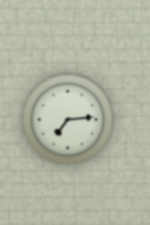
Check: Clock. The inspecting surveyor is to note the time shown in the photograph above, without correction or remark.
7:14
